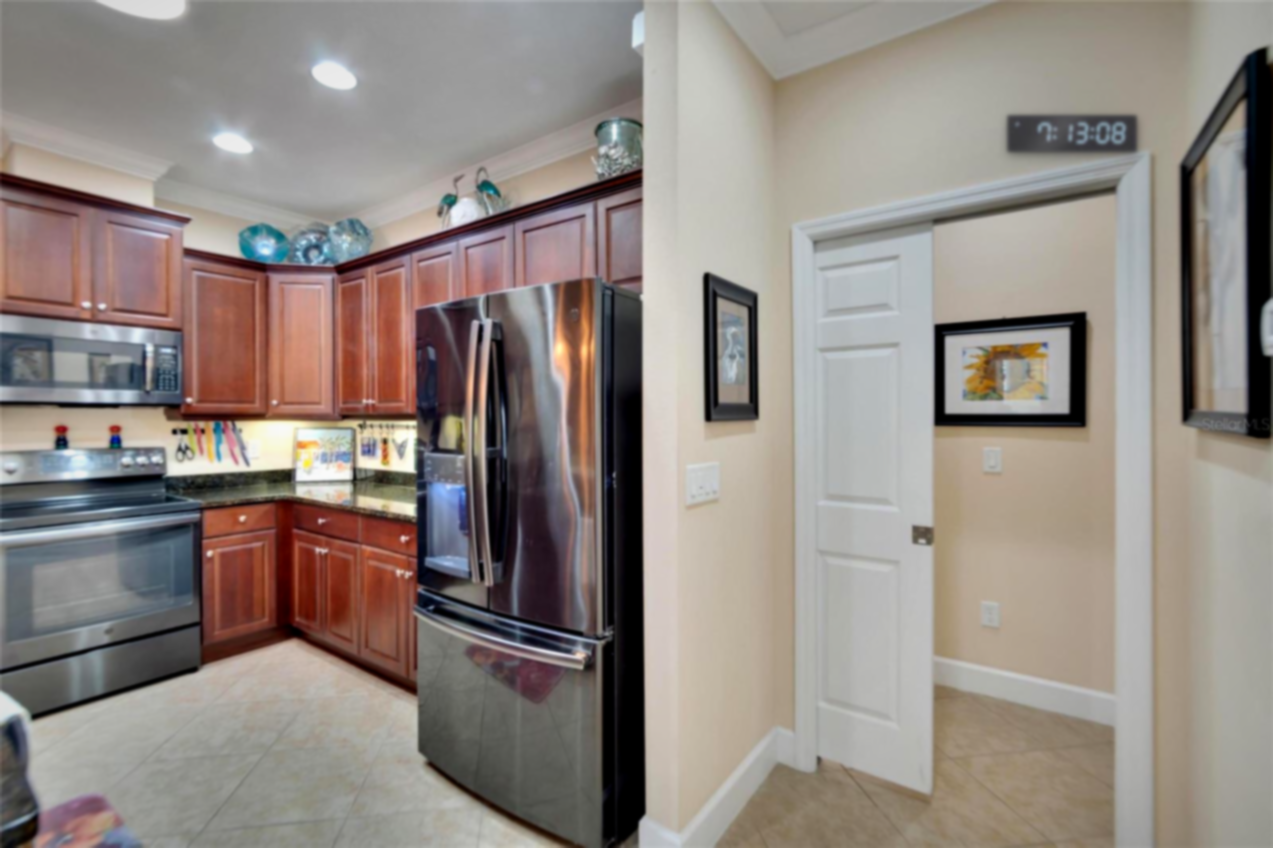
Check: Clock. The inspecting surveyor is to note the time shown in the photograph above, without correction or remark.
7:13:08
